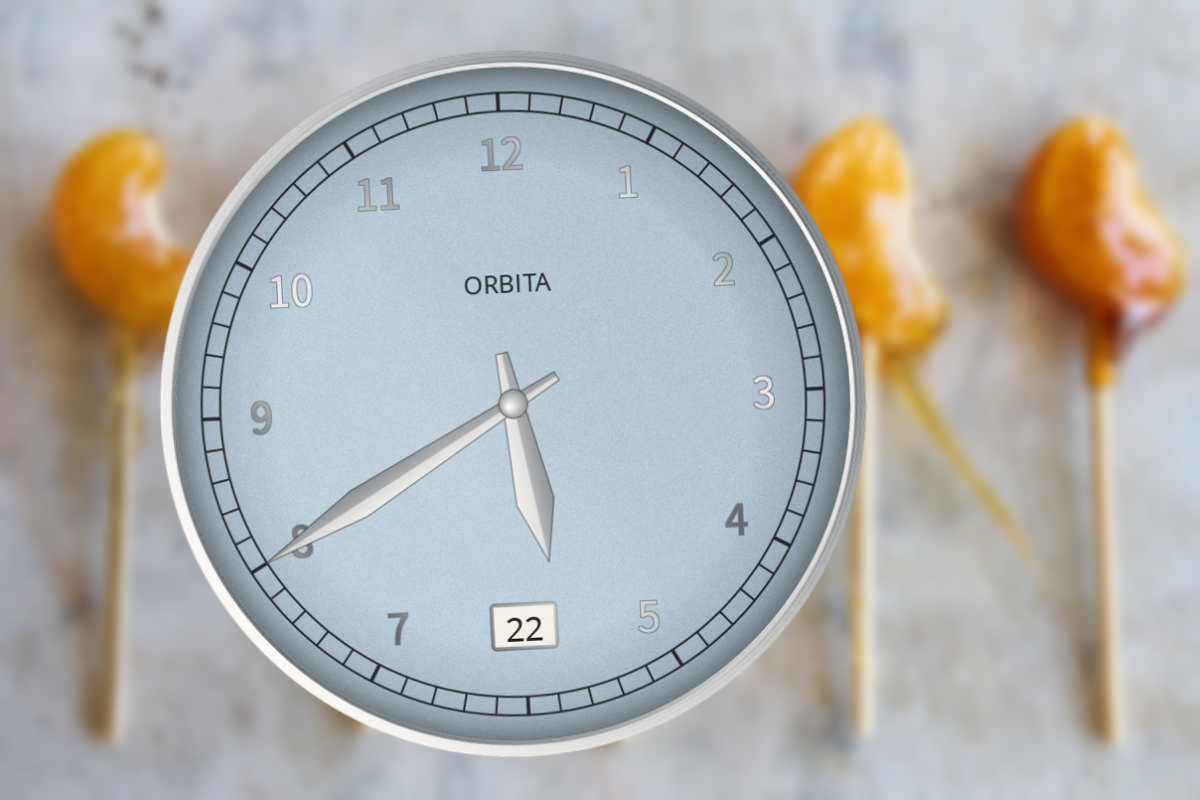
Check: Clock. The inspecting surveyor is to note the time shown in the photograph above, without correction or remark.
5:40
